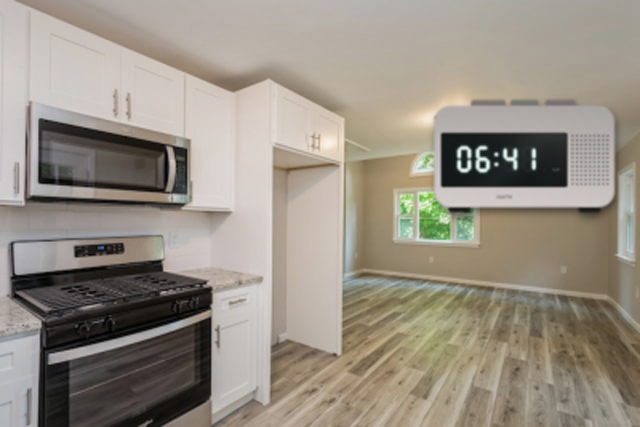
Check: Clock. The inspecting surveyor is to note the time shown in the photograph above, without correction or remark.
6:41
